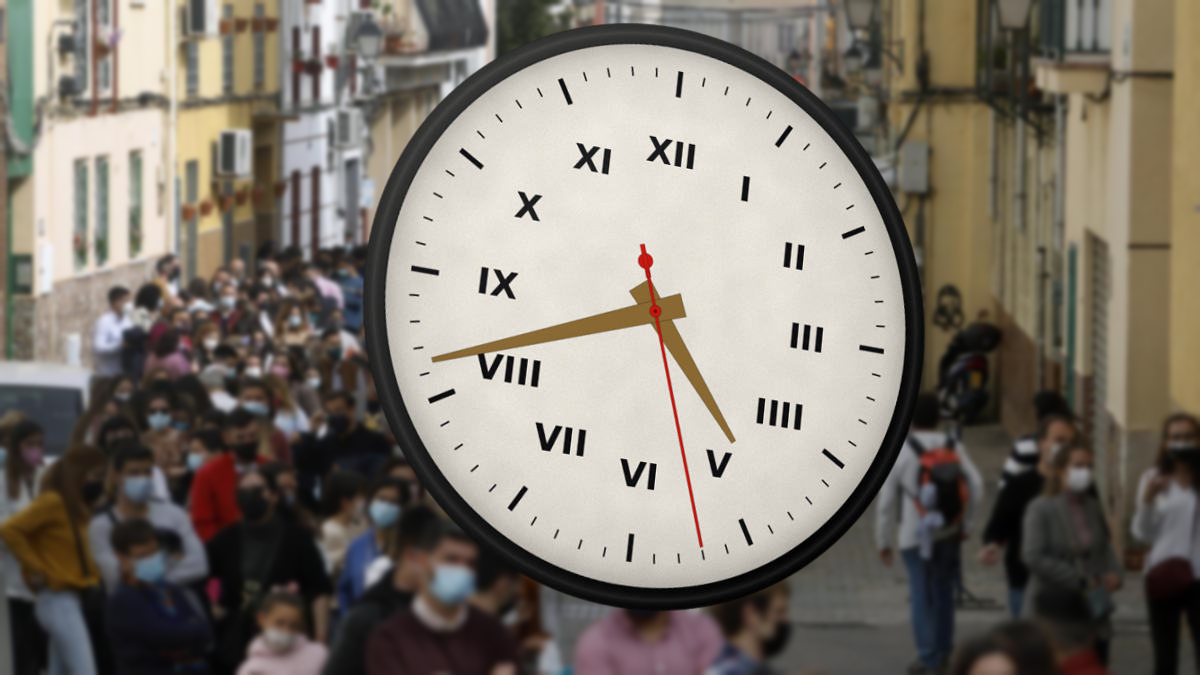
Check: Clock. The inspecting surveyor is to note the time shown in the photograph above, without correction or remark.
4:41:27
